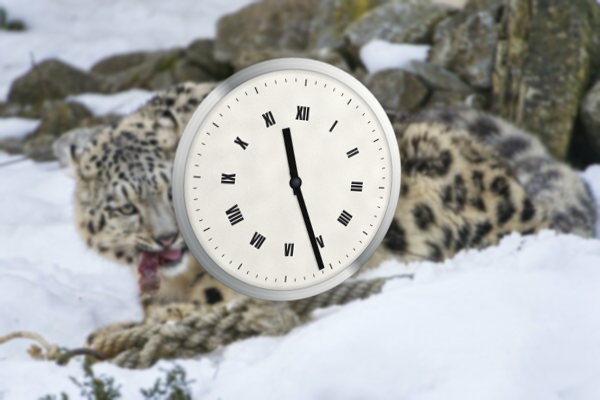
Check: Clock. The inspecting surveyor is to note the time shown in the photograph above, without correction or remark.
11:26
